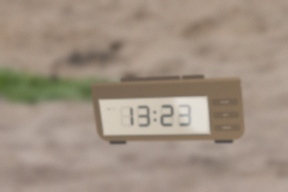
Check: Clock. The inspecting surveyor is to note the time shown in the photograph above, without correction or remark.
13:23
